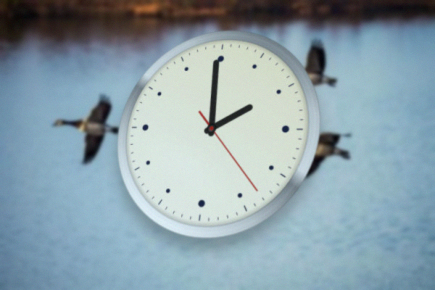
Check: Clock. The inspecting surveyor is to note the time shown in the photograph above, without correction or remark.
1:59:23
